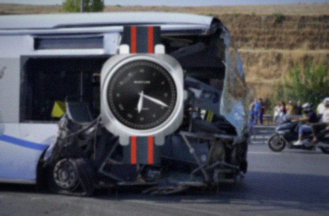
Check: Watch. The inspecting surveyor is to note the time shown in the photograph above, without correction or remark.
6:19
